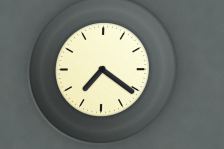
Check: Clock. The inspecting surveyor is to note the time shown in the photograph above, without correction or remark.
7:21
